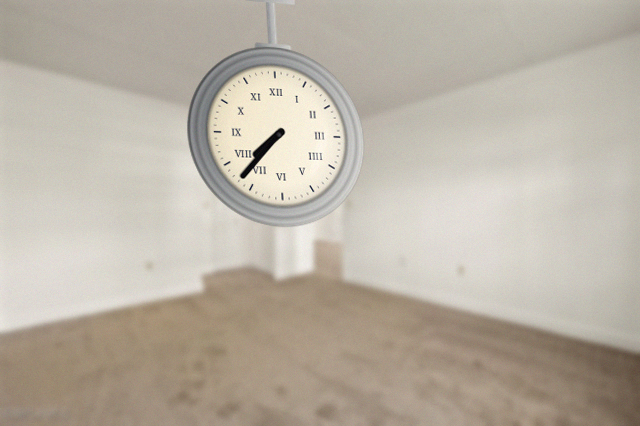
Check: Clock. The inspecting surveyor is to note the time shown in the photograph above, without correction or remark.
7:37
